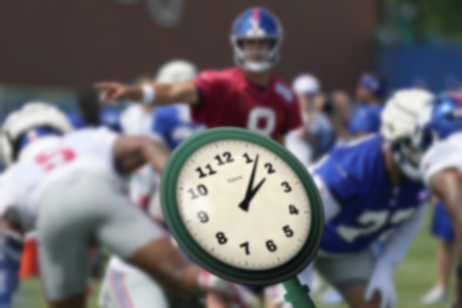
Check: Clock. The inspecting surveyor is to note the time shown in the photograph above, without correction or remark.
2:07
